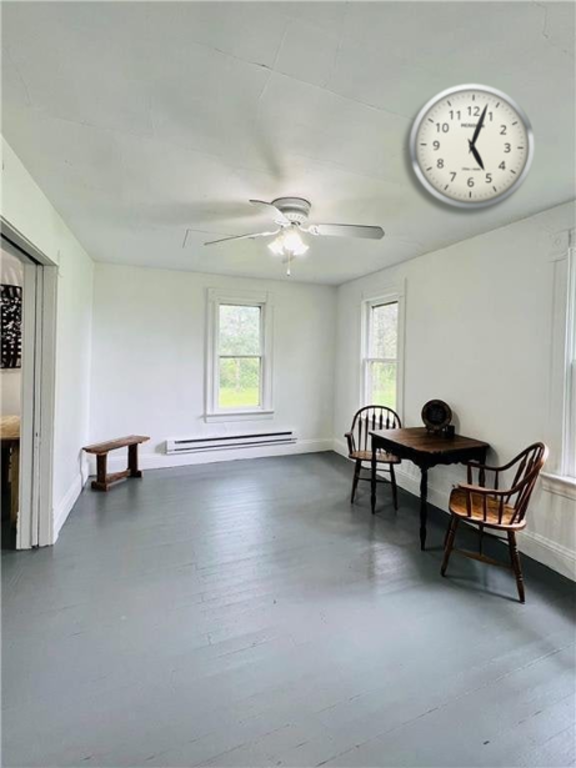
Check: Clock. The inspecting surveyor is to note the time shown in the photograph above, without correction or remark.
5:03
